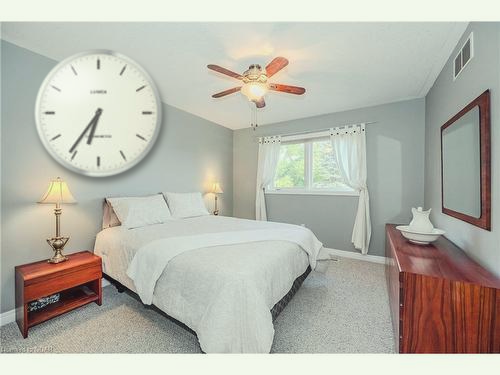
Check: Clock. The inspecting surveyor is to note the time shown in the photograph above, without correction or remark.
6:36
